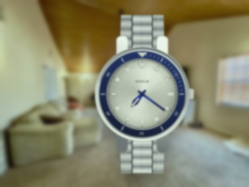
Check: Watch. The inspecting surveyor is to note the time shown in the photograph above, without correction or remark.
7:21
